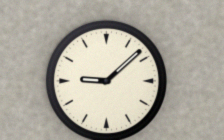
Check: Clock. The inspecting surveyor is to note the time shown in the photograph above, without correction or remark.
9:08
